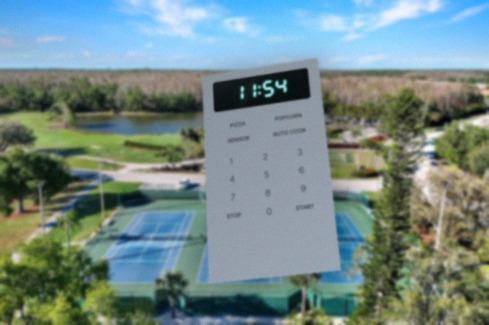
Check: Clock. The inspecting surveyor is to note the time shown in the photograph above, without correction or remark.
11:54
